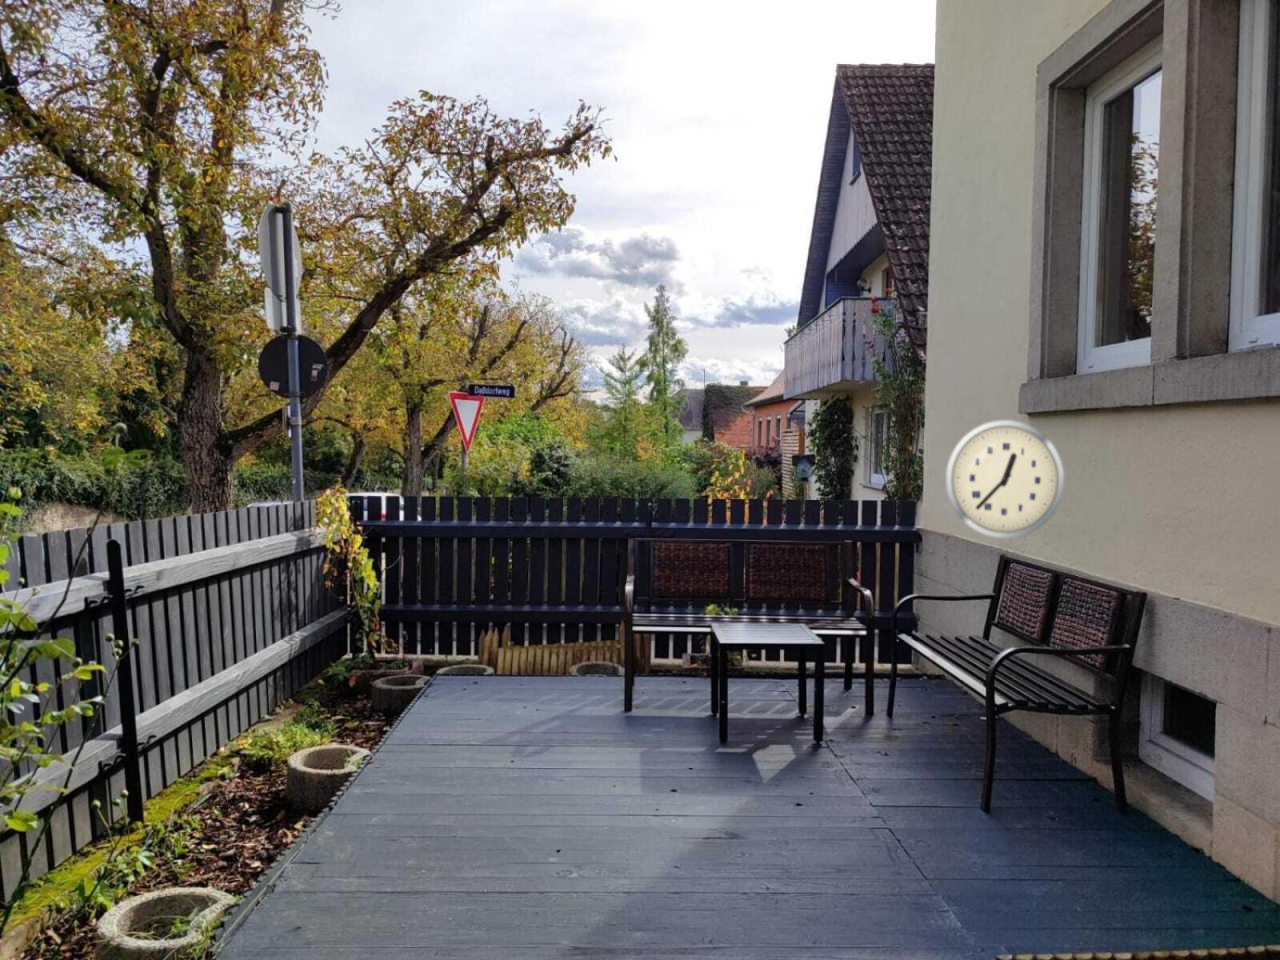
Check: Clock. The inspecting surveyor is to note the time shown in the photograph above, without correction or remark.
12:37
